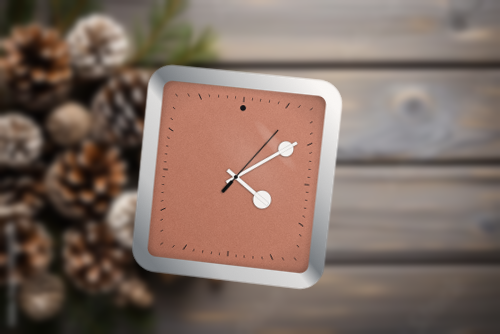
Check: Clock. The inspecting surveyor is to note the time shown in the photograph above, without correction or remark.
4:09:06
